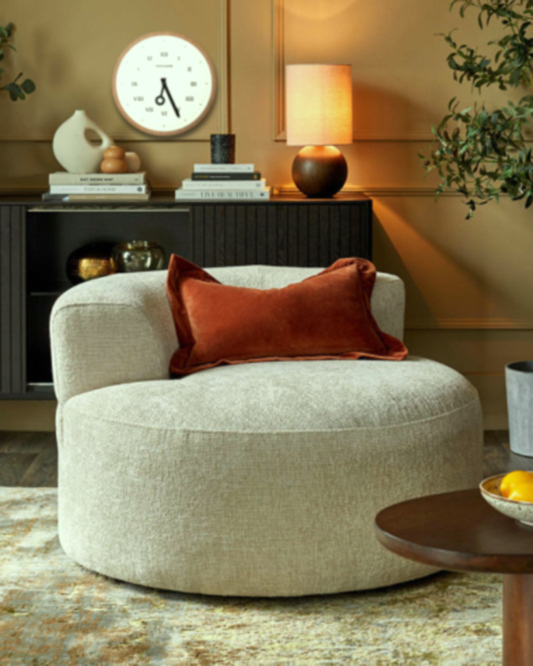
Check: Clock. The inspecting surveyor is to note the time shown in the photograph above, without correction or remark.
6:26
